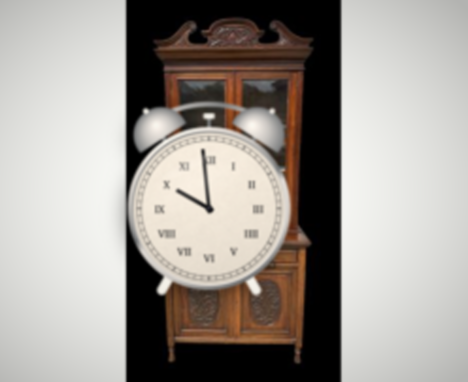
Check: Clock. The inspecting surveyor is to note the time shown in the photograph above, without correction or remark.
9:59
